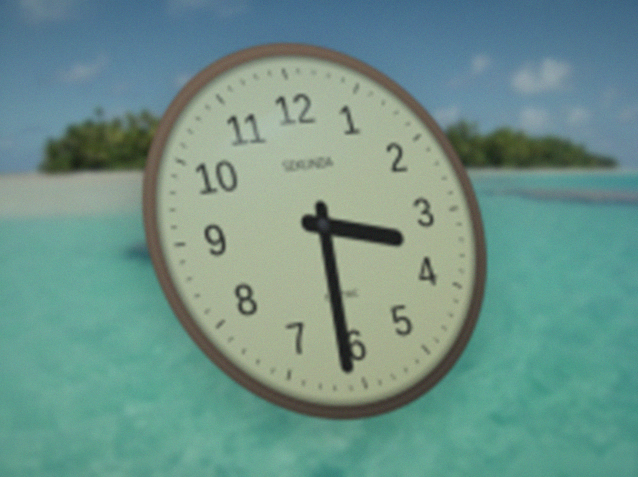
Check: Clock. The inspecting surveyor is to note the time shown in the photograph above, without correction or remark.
3:31
